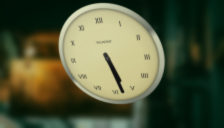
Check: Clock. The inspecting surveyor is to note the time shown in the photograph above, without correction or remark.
5:28
